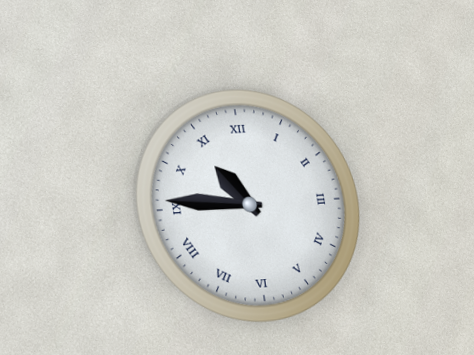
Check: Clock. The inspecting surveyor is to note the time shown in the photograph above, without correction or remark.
10:46
